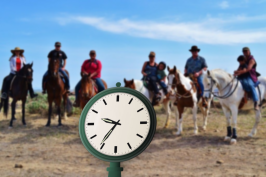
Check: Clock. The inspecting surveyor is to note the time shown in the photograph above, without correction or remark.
9:36
